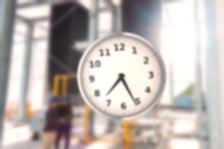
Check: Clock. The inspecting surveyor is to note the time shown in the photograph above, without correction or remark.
7:26
